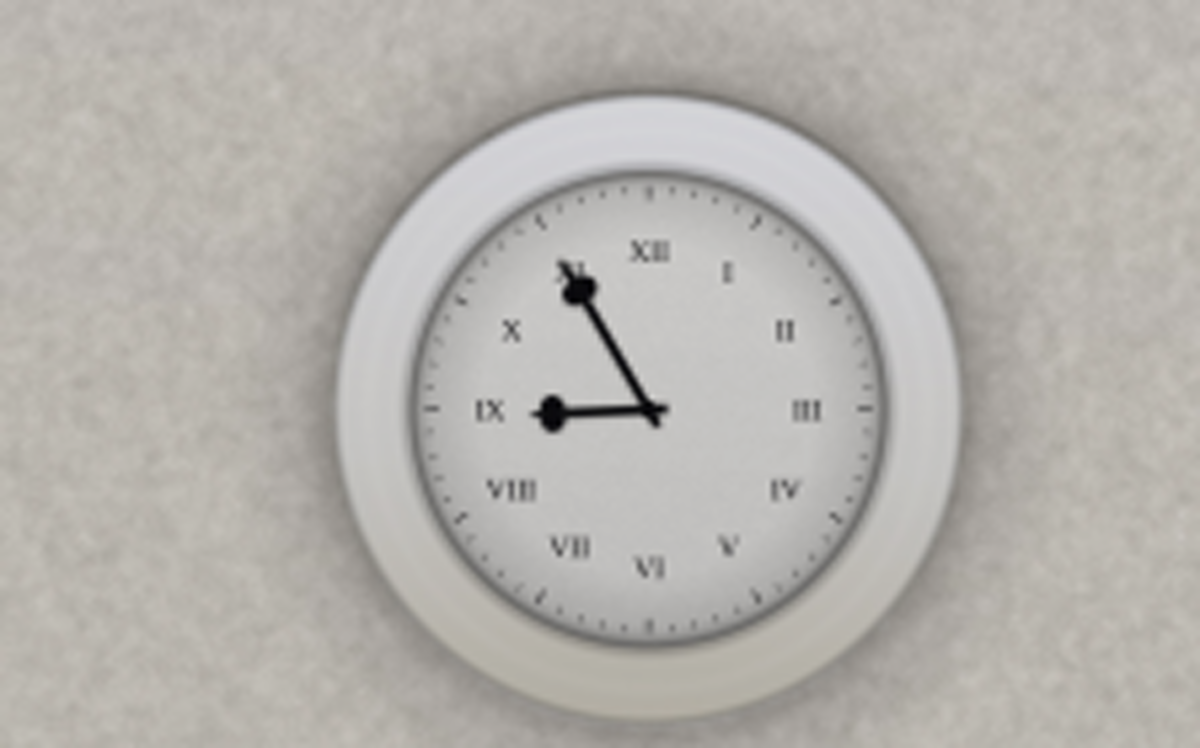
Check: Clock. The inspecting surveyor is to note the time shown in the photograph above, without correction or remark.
8:55
